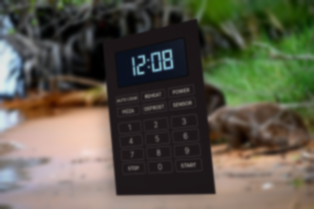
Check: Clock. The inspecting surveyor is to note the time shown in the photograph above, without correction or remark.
12:08
